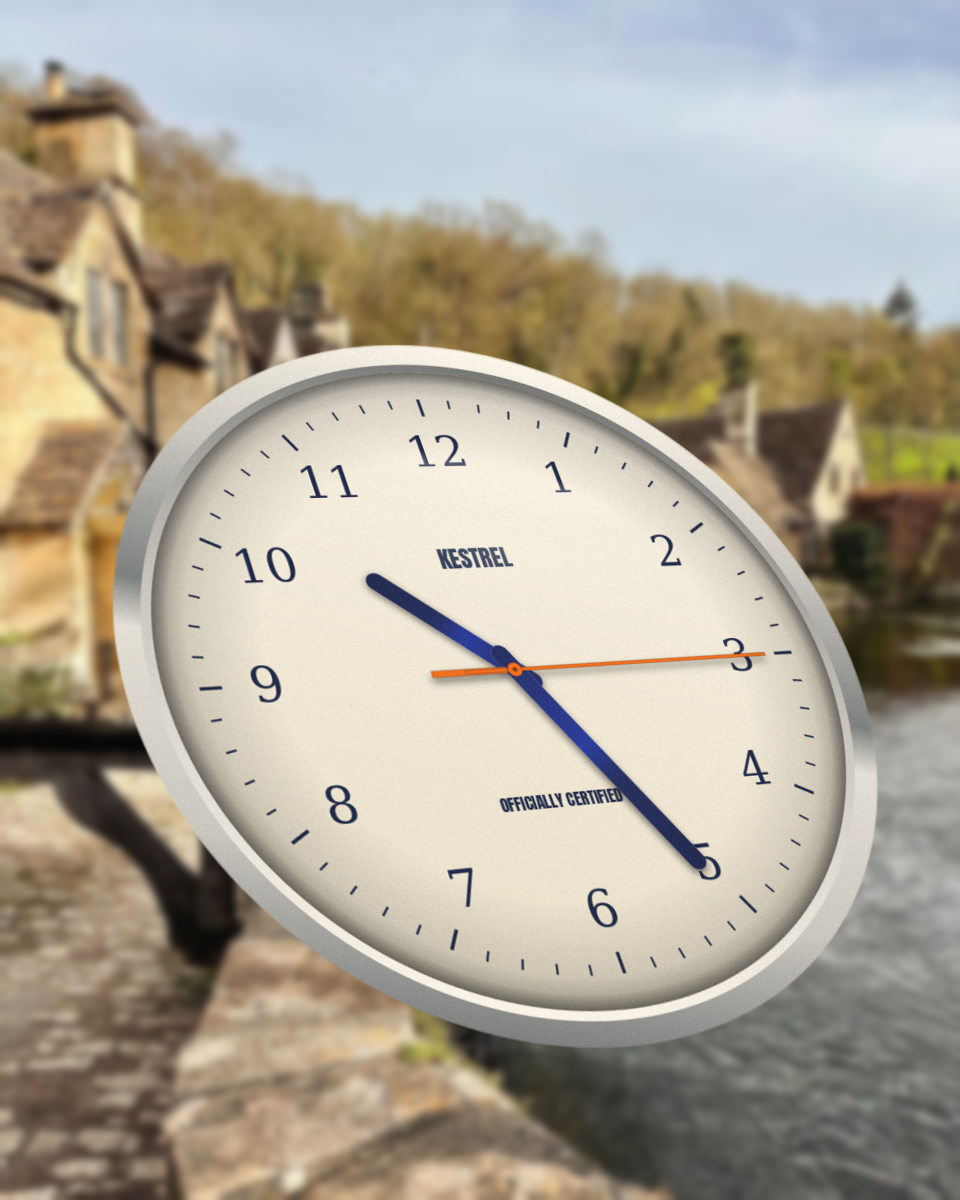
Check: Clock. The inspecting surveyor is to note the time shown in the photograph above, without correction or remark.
10:25:15
